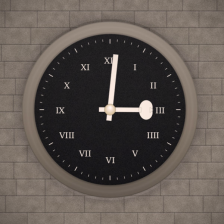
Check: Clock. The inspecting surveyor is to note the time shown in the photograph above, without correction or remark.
3:01
